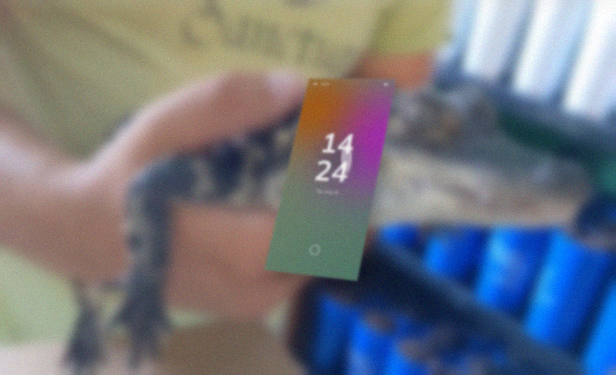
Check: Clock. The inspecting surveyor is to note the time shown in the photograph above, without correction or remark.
14:24
